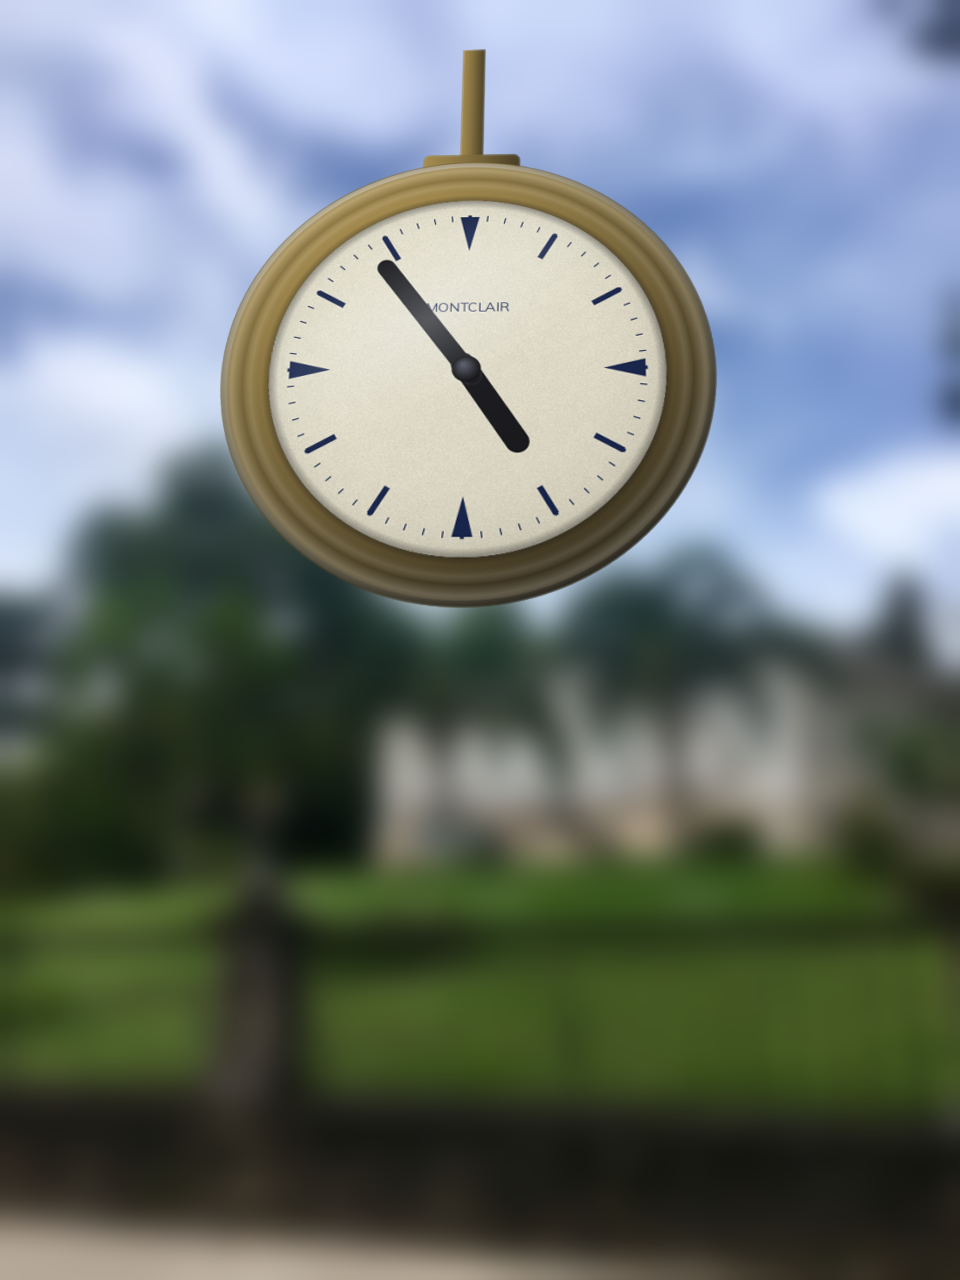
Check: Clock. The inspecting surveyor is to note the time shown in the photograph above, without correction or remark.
4:54
